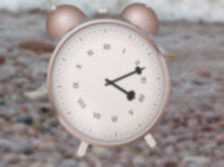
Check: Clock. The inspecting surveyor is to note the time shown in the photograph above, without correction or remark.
4:12
